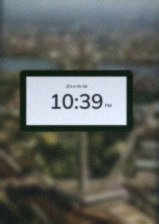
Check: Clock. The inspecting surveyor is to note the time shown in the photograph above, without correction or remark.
10:39
